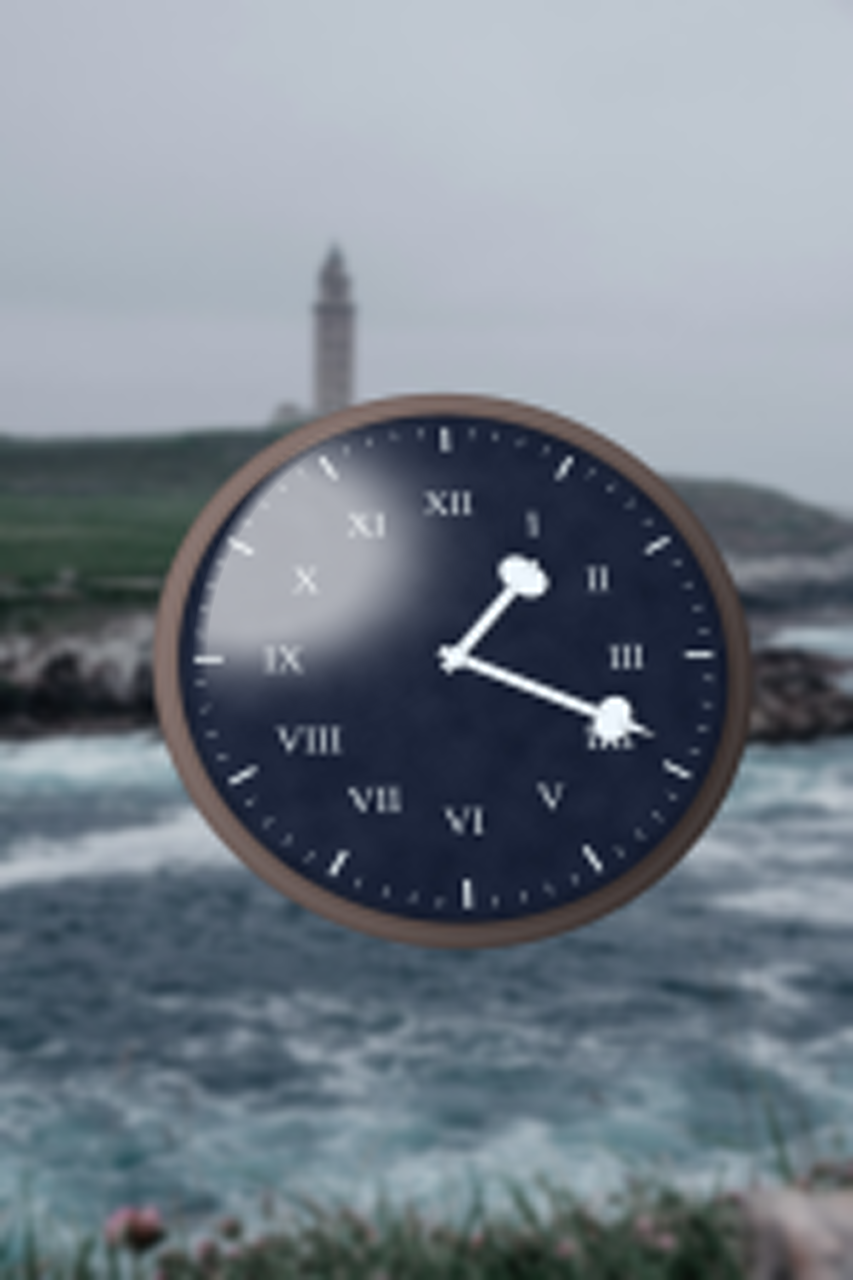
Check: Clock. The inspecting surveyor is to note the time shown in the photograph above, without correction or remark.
1:19
